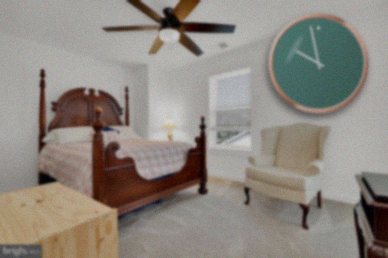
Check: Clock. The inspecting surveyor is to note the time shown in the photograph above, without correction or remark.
9:58
